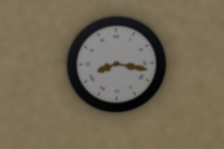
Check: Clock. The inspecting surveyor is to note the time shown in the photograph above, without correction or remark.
8:17
